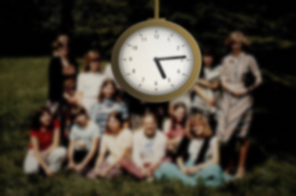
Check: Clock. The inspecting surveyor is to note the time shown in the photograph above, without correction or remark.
5:14
